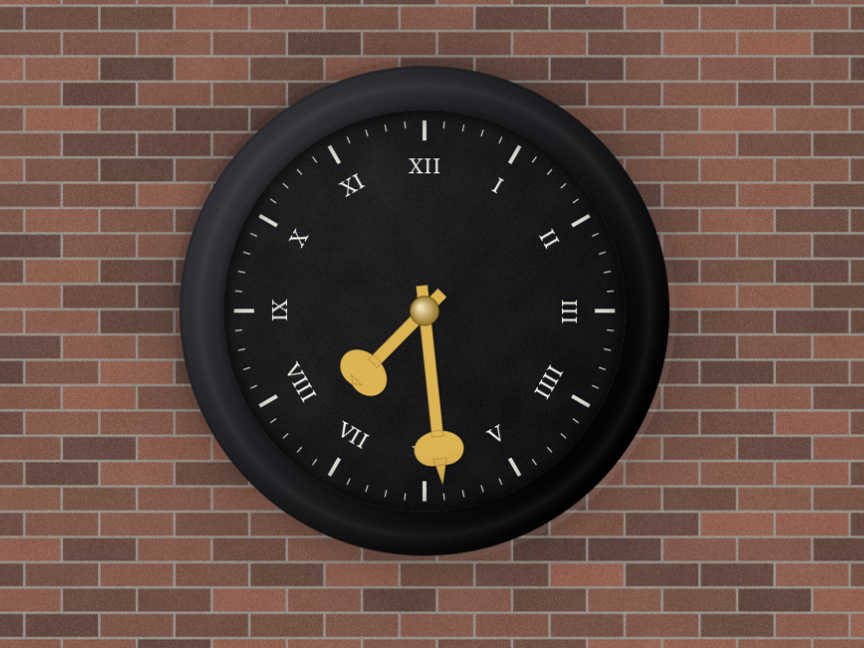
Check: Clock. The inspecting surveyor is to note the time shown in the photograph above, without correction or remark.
7:29
